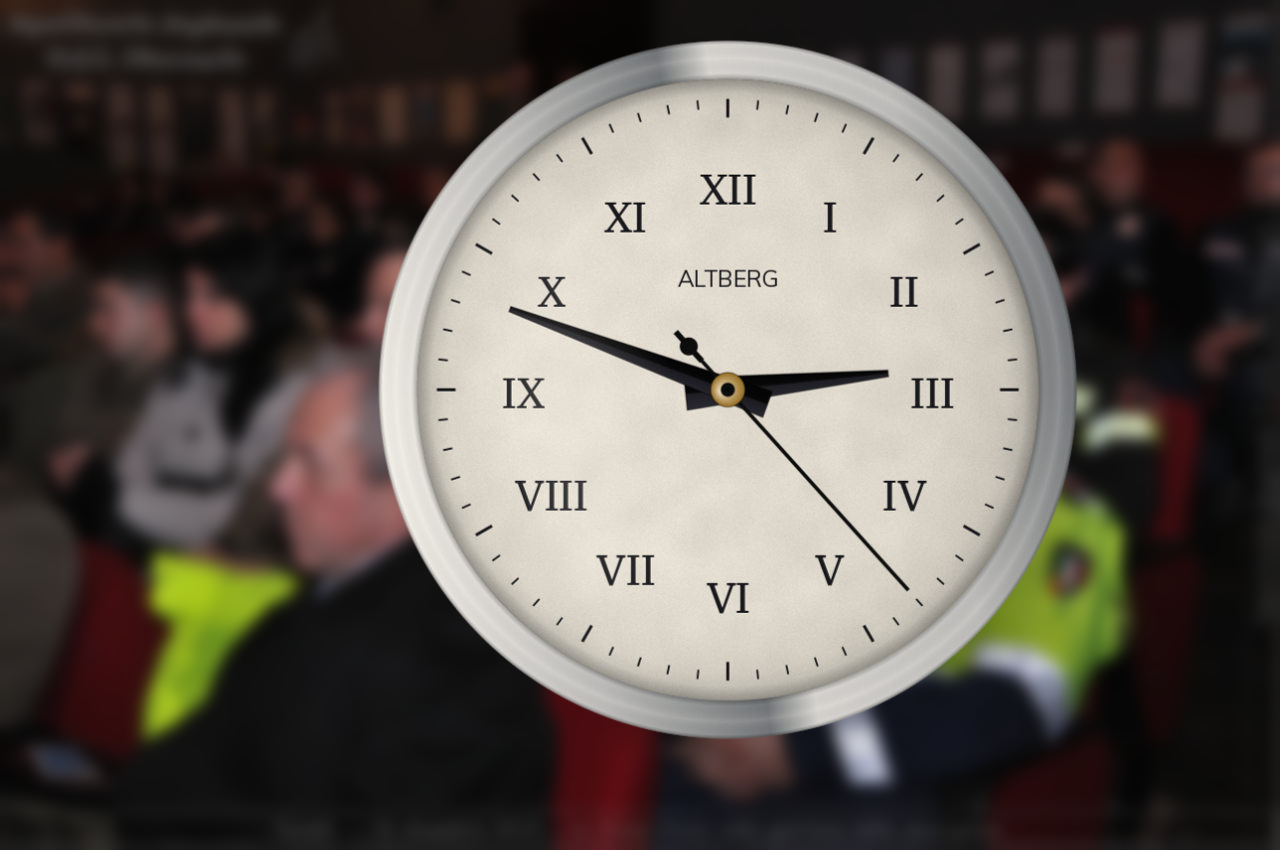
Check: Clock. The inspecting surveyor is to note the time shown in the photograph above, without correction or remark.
2:48:23
